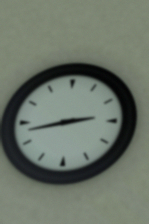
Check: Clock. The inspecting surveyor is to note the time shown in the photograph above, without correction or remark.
2:43
